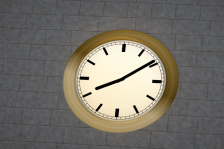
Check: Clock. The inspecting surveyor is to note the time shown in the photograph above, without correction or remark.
8:09
